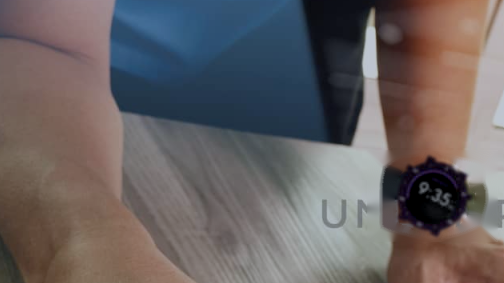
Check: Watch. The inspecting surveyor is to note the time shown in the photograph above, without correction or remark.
9:35
